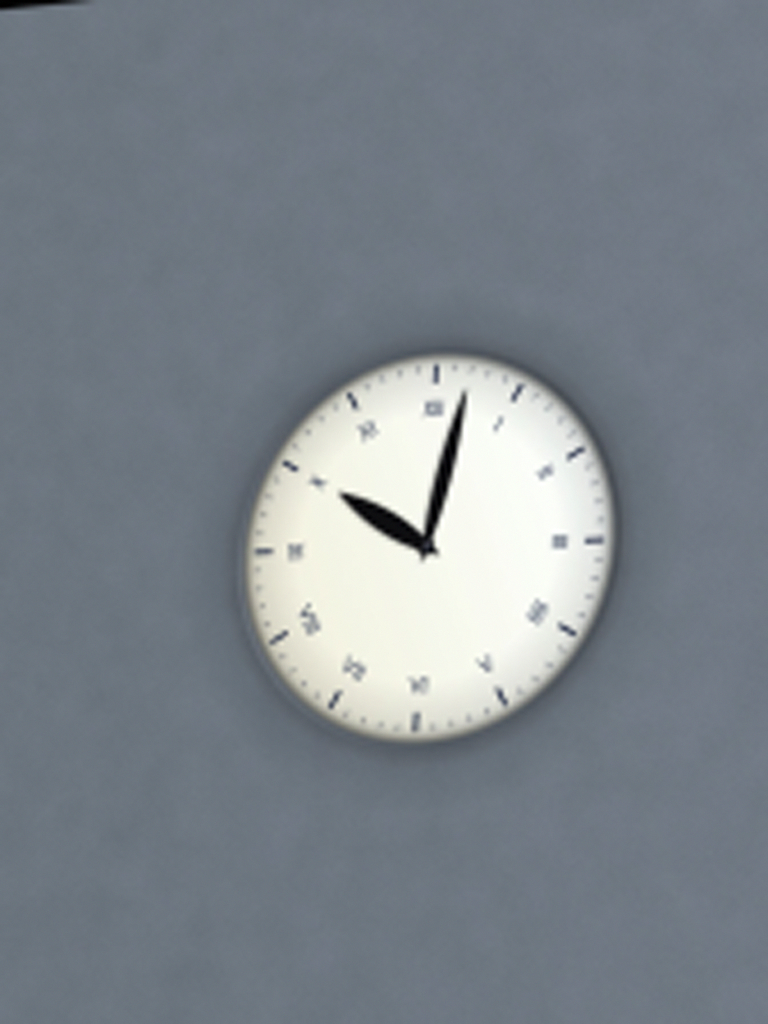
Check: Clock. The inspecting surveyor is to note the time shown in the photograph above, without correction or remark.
10:02
